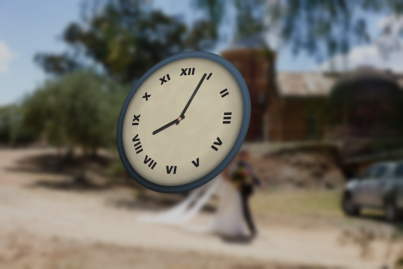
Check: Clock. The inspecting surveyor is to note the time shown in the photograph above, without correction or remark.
8:04
